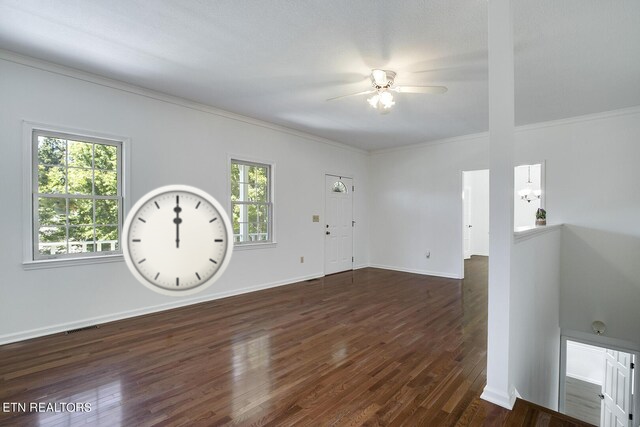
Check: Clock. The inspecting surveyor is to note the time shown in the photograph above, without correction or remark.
12:00
